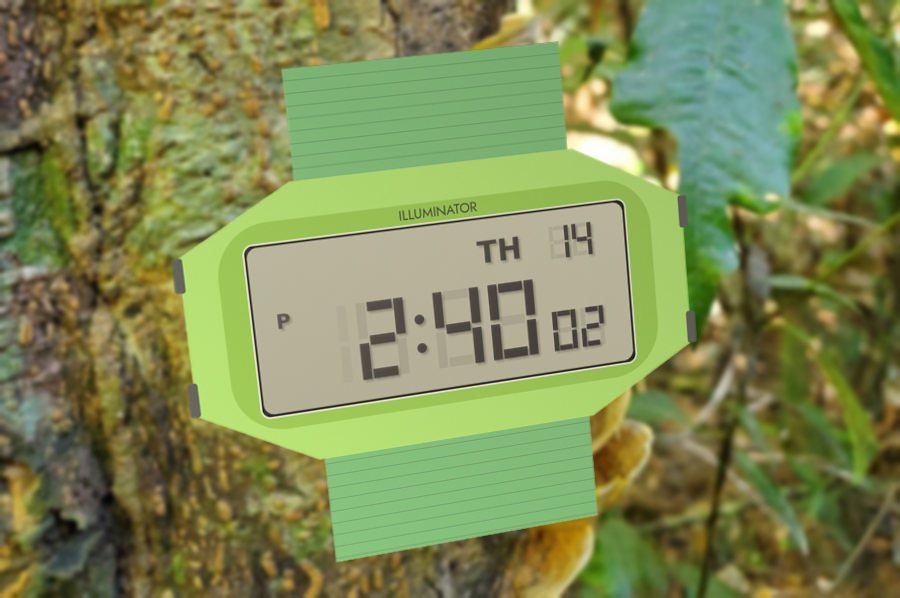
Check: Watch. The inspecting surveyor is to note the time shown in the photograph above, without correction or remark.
2:40:02
